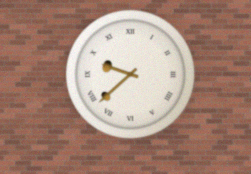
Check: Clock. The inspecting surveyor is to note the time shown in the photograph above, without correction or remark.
9:38
